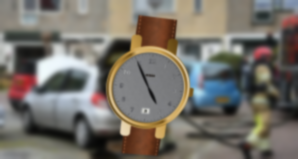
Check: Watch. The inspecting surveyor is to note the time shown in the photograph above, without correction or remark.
4:55
